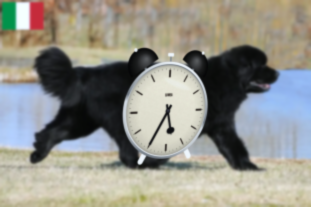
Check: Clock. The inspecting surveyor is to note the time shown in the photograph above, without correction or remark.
5:35
